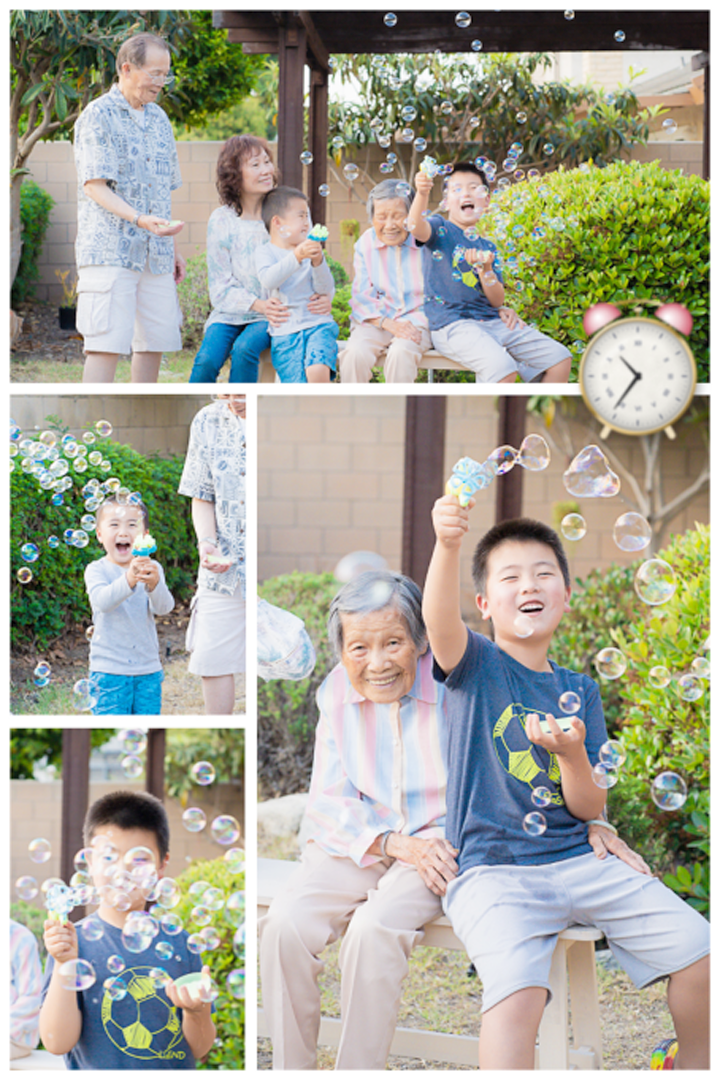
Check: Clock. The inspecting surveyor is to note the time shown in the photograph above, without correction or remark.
10:36
